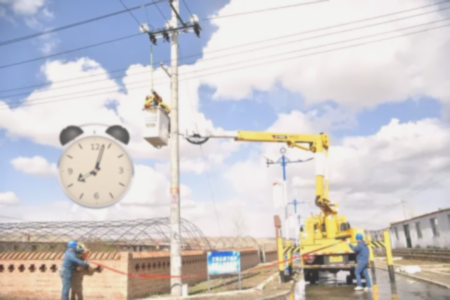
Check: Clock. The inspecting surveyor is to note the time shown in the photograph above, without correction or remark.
8:03
